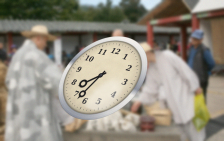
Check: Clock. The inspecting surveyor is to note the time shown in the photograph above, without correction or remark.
7:33
